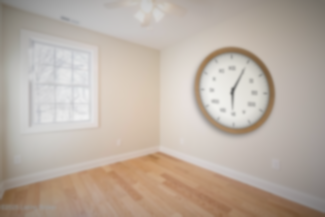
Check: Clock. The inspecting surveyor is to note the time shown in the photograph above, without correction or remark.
6:05
